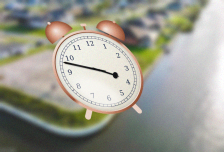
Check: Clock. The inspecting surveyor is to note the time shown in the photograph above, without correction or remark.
3:48
